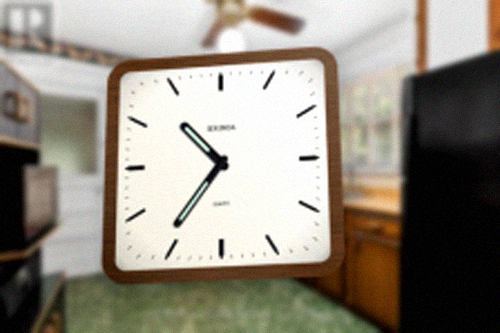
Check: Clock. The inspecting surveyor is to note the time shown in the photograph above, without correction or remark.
10:36
